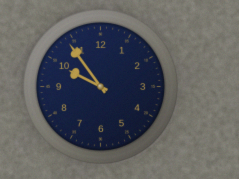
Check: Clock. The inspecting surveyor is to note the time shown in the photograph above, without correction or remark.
9:54
